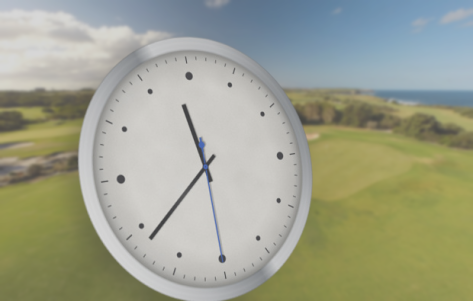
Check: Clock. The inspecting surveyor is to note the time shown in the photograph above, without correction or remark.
11:38:30
